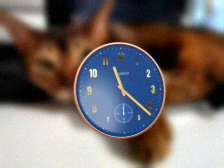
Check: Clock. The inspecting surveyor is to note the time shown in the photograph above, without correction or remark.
11:22
